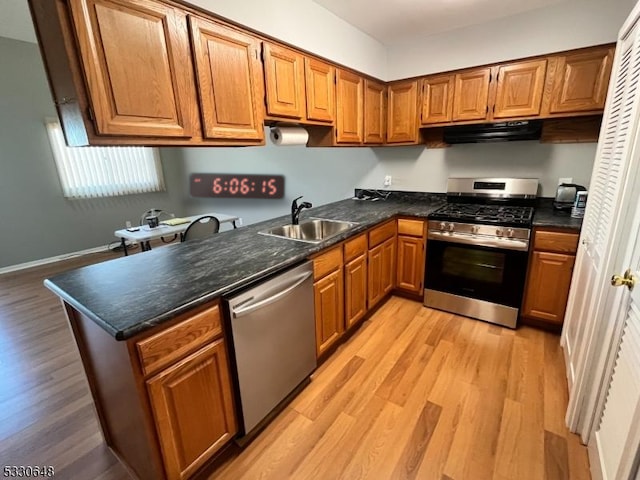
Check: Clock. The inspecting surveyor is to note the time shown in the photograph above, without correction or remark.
6:06:15
